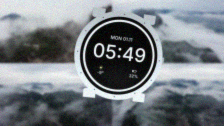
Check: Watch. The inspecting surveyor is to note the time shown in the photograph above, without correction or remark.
5:49
